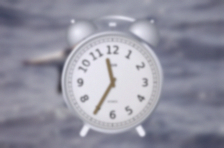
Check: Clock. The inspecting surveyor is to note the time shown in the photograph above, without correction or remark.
11:35
